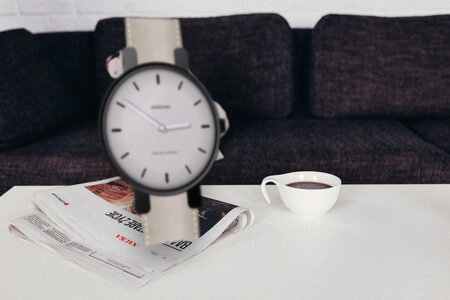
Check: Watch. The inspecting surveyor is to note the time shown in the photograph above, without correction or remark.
2:51
